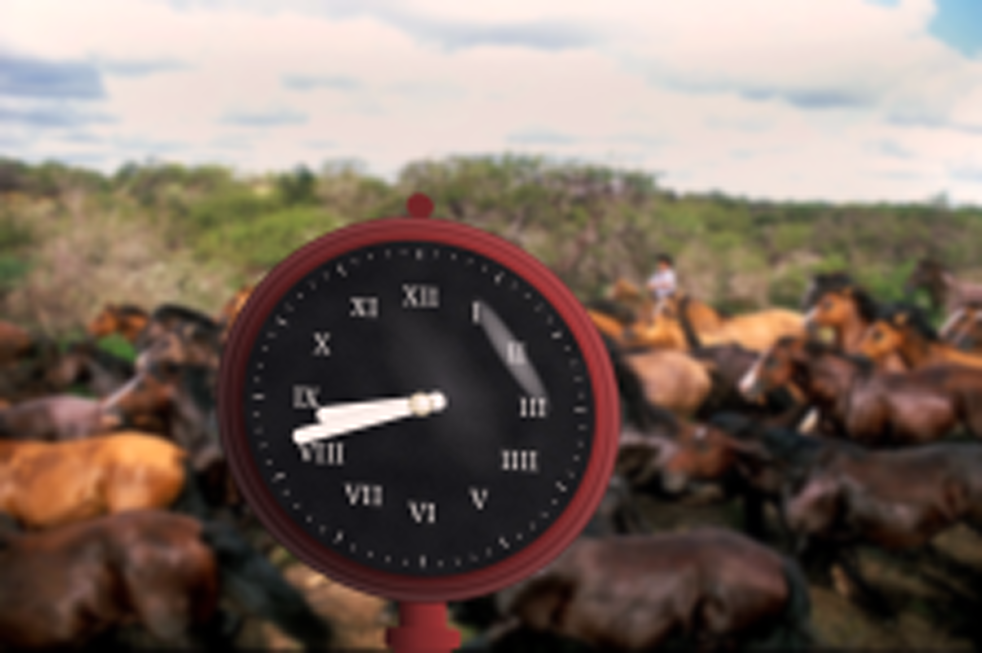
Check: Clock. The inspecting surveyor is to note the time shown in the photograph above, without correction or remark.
8:42
